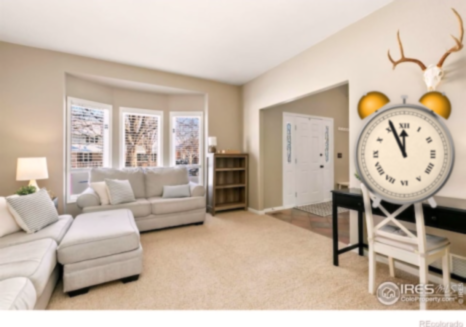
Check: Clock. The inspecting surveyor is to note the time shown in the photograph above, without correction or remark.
11:56
